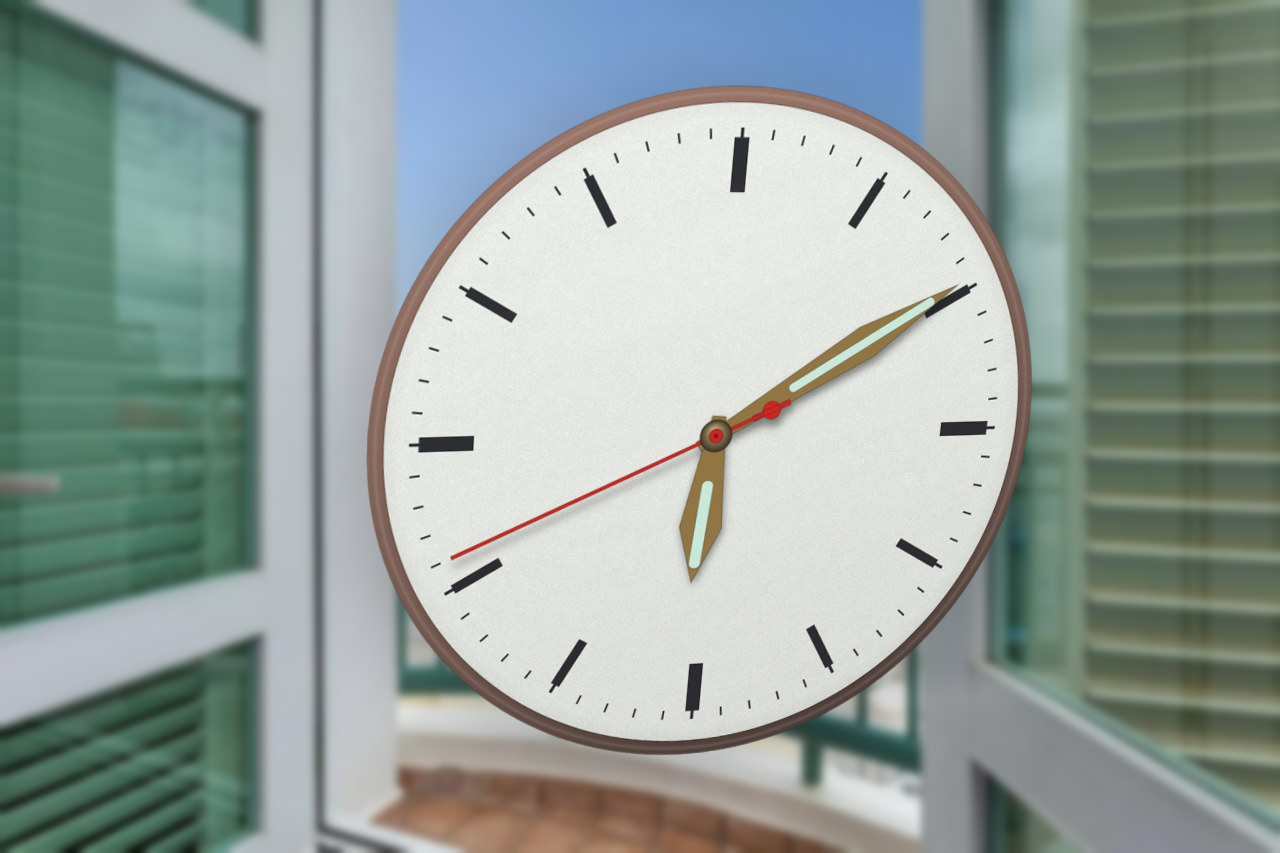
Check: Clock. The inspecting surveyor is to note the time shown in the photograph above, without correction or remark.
6:09:41
